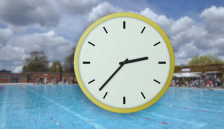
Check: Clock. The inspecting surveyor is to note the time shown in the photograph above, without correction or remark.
2:37
